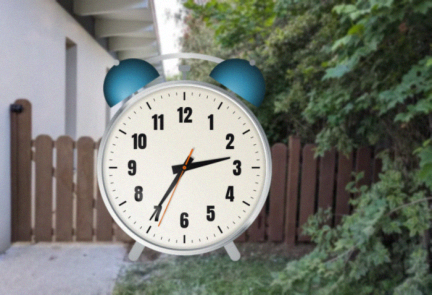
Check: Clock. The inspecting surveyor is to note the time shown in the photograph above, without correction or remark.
2:35:34
